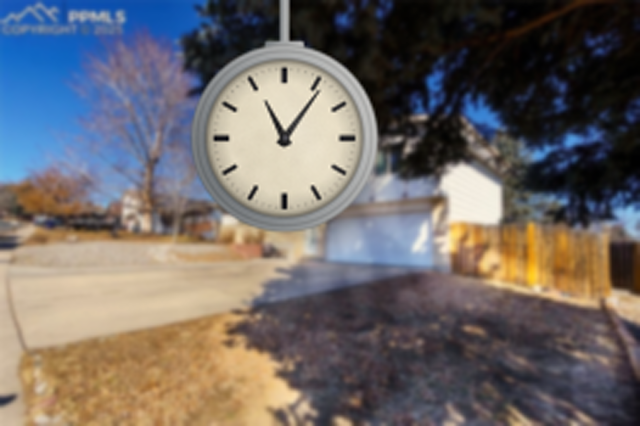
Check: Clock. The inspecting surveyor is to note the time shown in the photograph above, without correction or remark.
11:06
